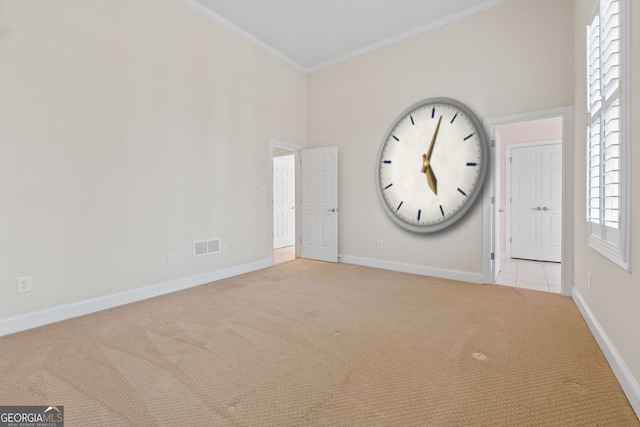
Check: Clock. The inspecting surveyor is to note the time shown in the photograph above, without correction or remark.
5:02
